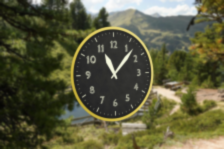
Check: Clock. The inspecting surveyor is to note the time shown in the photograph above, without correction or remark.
11:07
